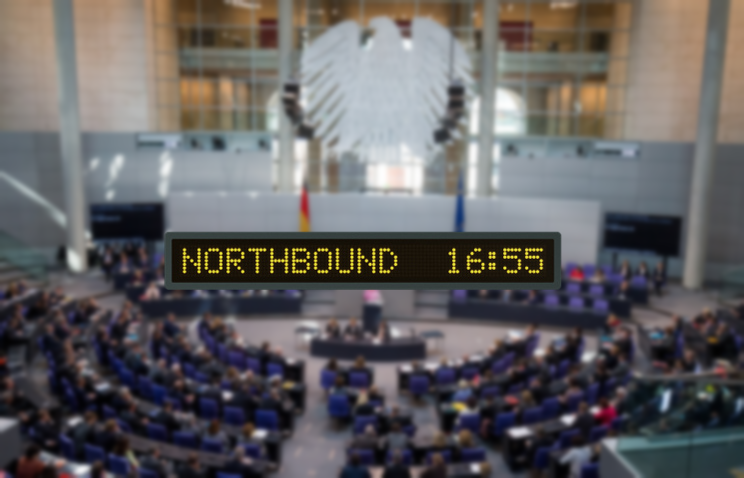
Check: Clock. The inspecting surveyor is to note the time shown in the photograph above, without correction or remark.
16:55
